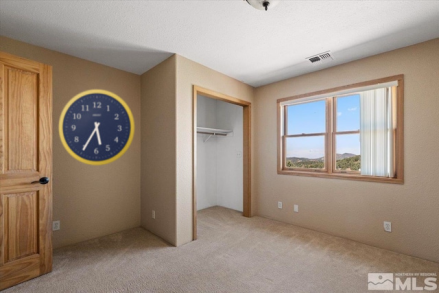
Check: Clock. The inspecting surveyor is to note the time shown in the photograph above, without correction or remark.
5:35
